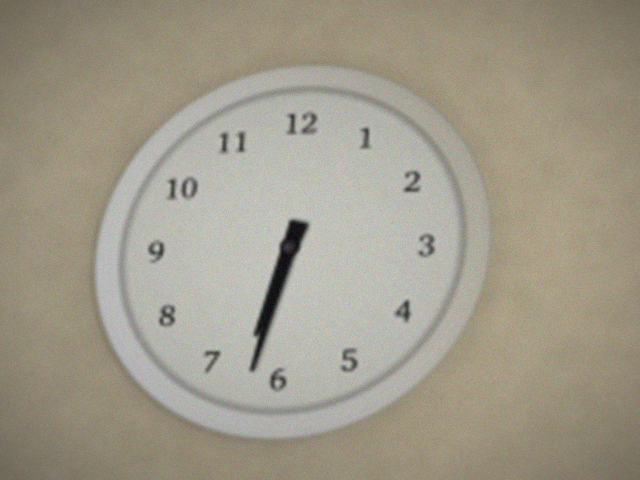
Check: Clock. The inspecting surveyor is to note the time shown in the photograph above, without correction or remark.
6:32
